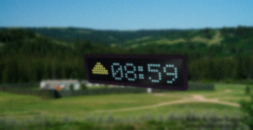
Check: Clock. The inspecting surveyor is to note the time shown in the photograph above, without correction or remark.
8:59
